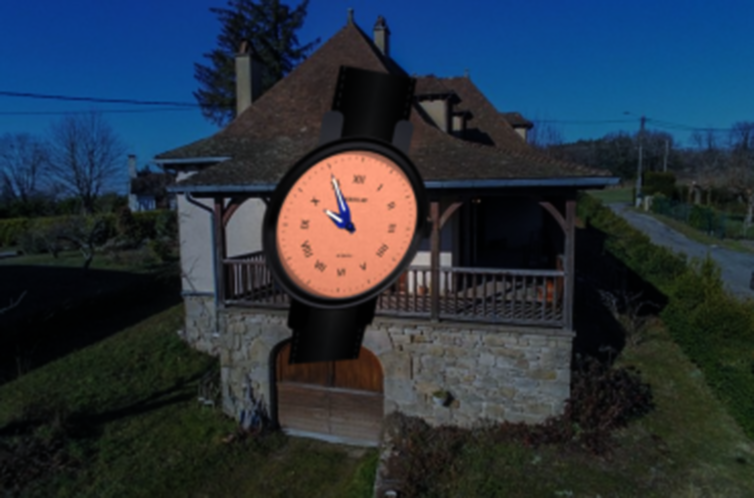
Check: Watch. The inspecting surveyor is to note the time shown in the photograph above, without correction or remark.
9:55
